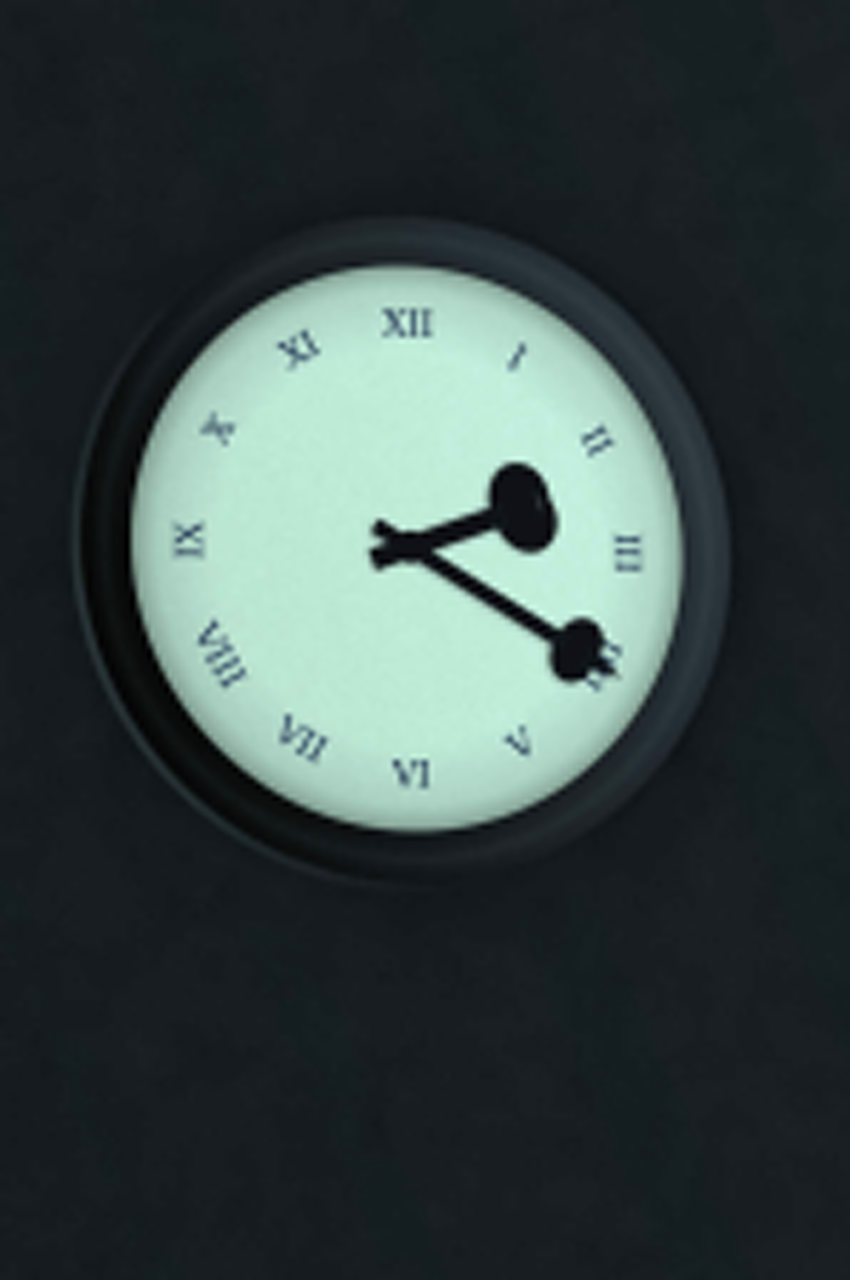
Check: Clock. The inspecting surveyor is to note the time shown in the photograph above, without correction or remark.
2:20
